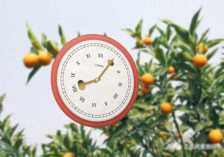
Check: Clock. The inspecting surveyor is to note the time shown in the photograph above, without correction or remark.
8:05
